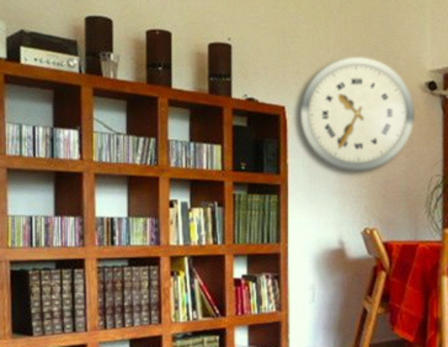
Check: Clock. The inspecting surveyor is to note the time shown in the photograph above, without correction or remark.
10:35
